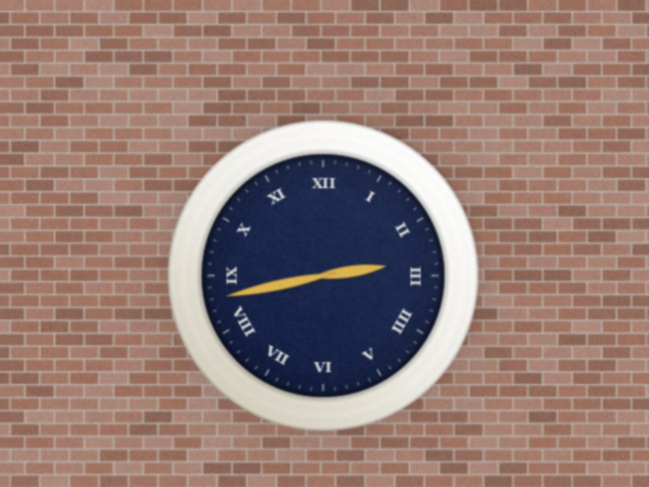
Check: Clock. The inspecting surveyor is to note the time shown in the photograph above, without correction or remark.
2:43
